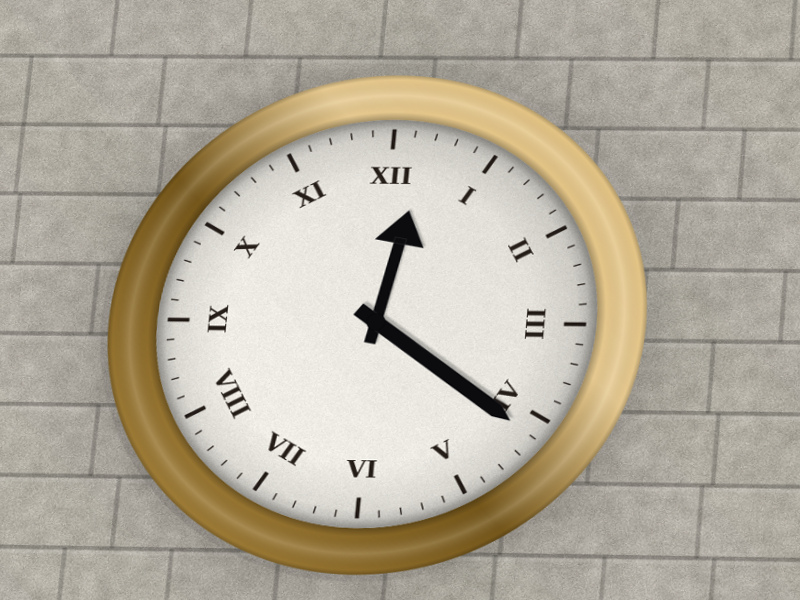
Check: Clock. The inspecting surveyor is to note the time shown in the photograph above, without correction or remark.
12:21
